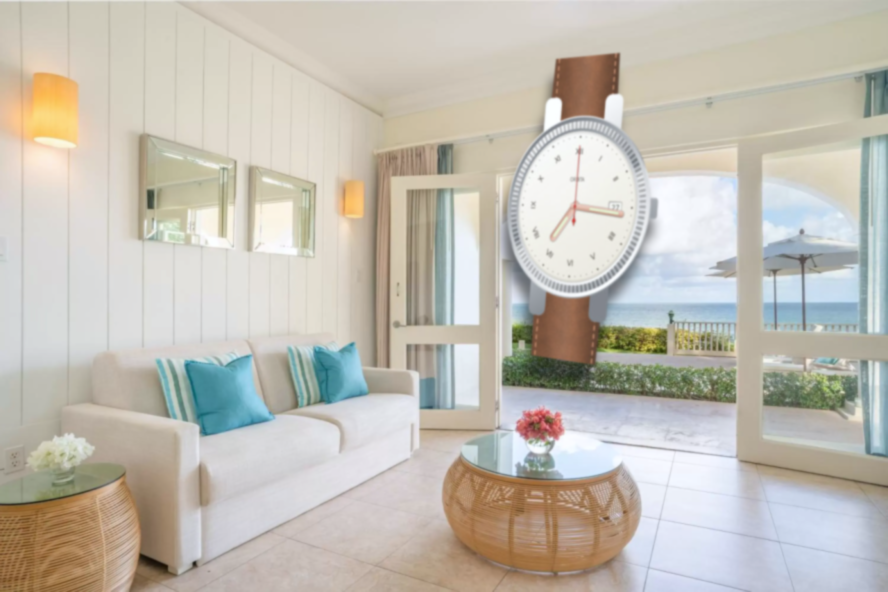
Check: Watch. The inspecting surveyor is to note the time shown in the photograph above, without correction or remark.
7:16:00
